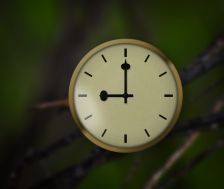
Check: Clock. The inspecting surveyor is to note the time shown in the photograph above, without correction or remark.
9:00
